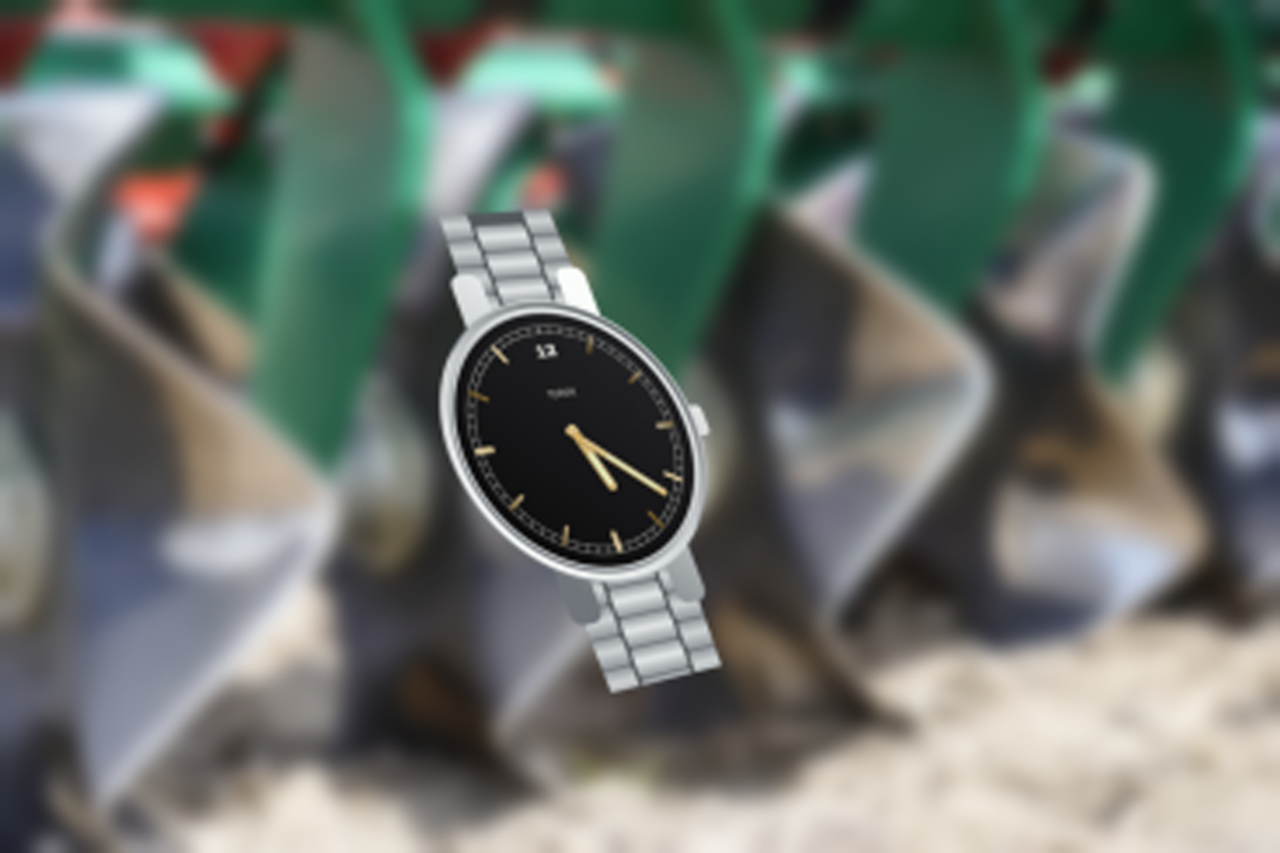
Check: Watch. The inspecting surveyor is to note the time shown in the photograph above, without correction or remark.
5:22
